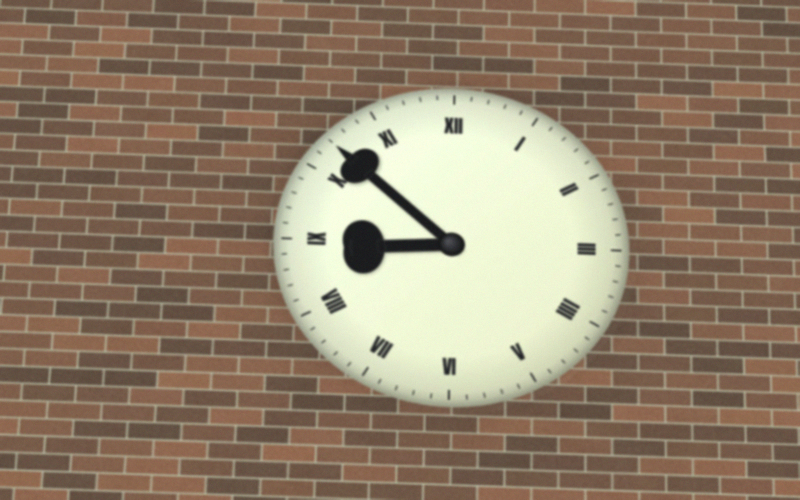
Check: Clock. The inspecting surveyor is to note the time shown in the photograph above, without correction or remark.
8:52
